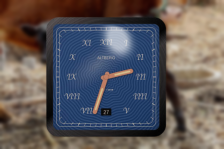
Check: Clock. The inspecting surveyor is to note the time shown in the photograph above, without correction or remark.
2:33
